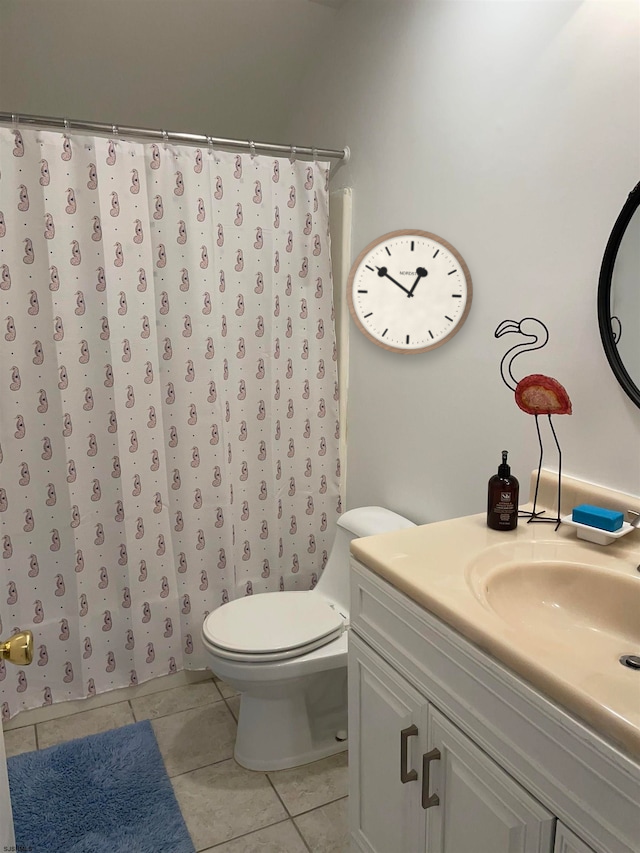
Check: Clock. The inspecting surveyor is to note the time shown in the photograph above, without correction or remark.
12:51
